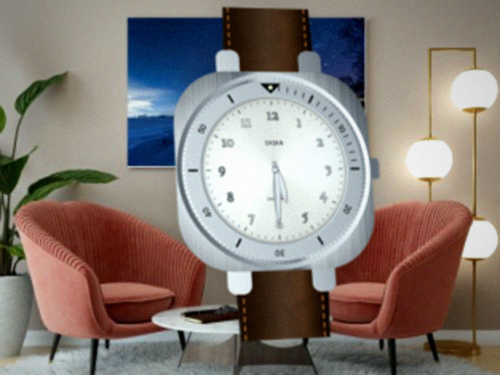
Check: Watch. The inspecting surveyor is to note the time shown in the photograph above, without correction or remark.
5:30
